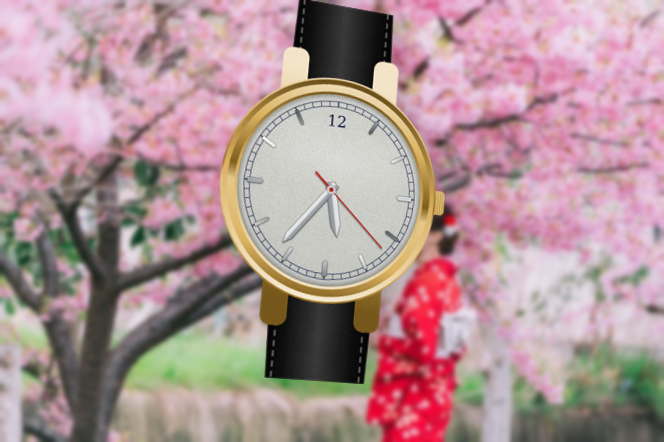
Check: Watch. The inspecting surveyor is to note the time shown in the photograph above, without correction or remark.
5:36:22
